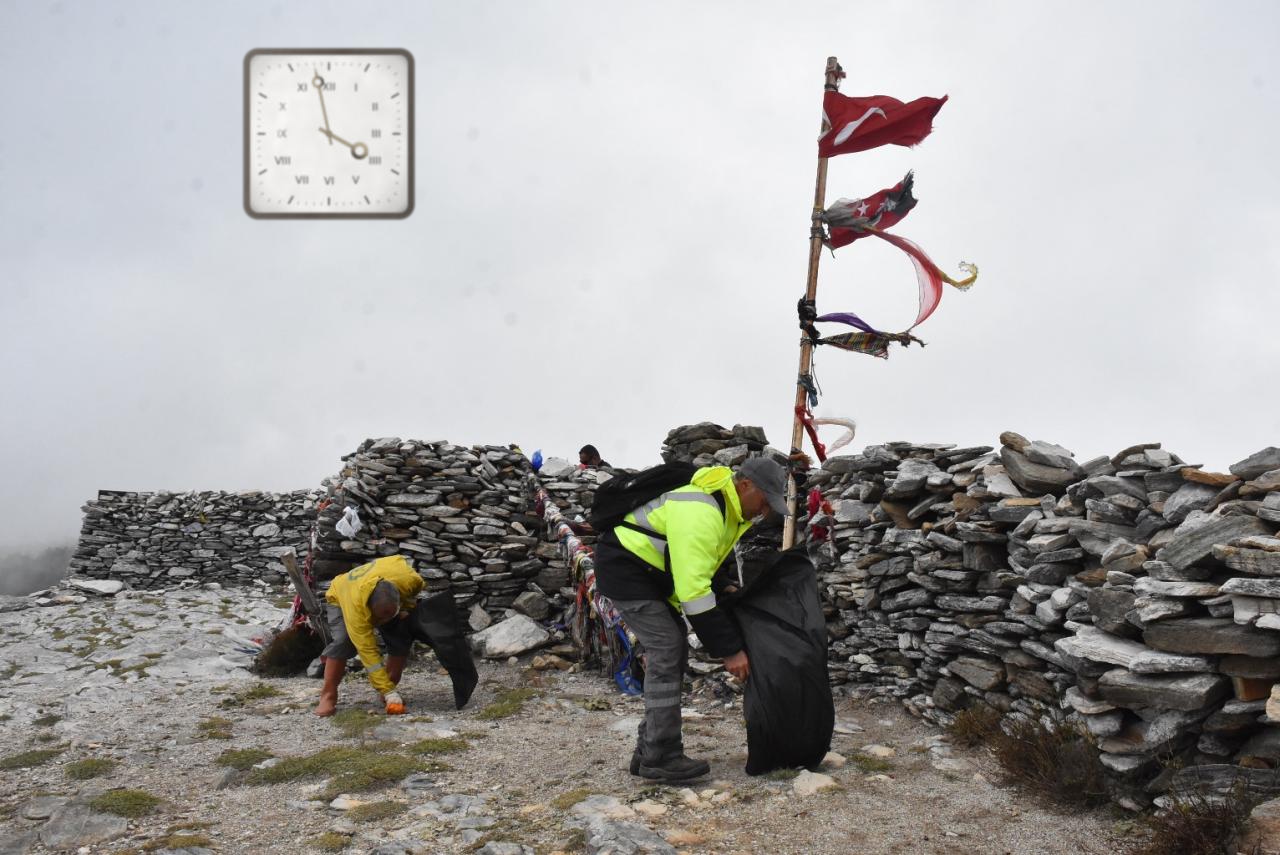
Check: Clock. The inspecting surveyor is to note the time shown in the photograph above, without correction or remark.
3:58
